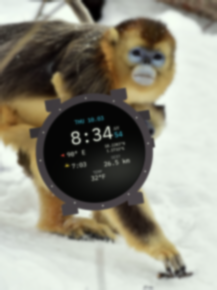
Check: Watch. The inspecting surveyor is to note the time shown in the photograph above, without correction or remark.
8:34
